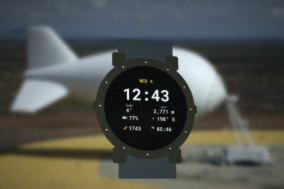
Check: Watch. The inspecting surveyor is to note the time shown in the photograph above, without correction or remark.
12:43
